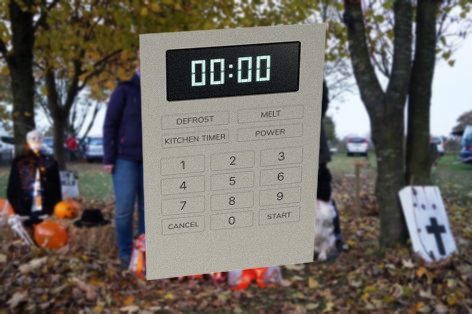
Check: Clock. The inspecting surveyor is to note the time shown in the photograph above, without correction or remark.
0:00
